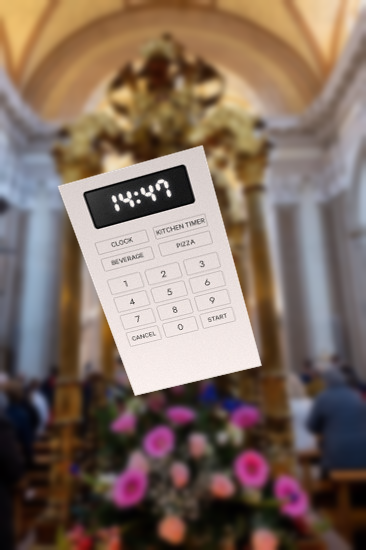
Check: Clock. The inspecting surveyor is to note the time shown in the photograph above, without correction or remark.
14:47
